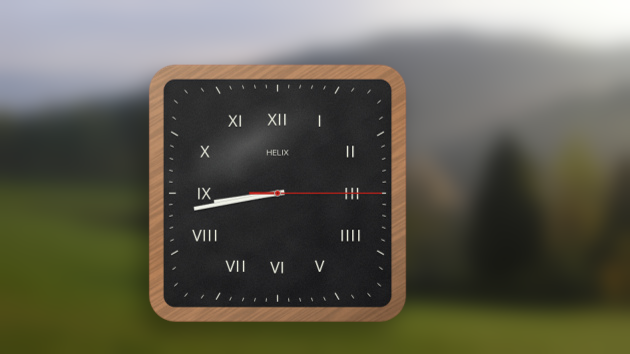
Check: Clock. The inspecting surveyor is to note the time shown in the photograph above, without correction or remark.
8:43:15
